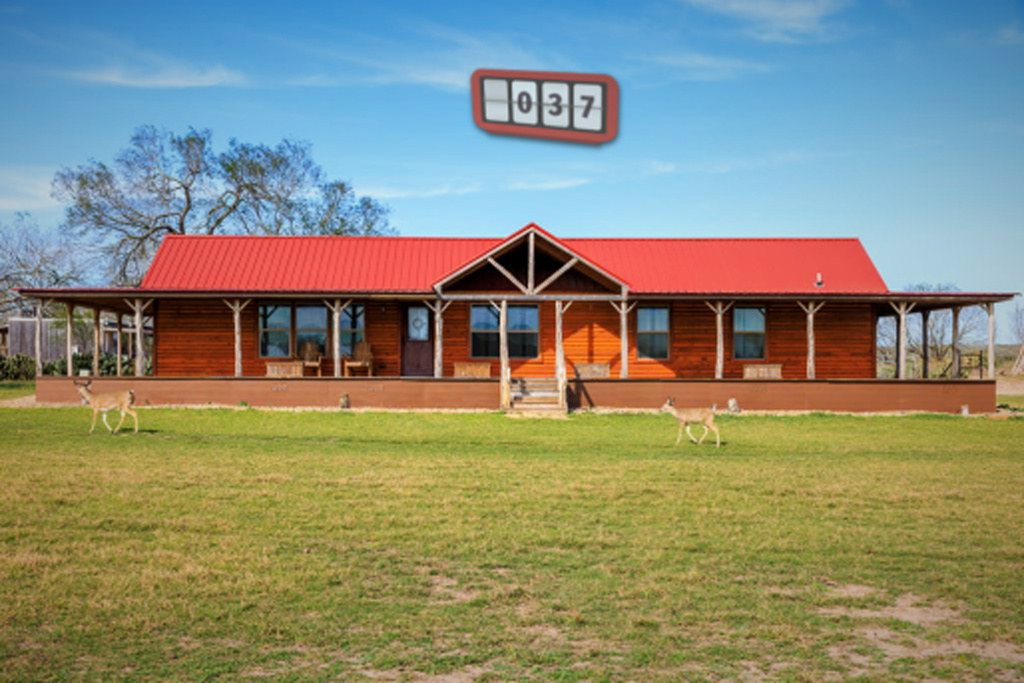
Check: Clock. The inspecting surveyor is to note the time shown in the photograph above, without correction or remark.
0:37
